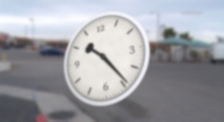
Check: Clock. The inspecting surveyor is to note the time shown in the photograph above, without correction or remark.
10:24
